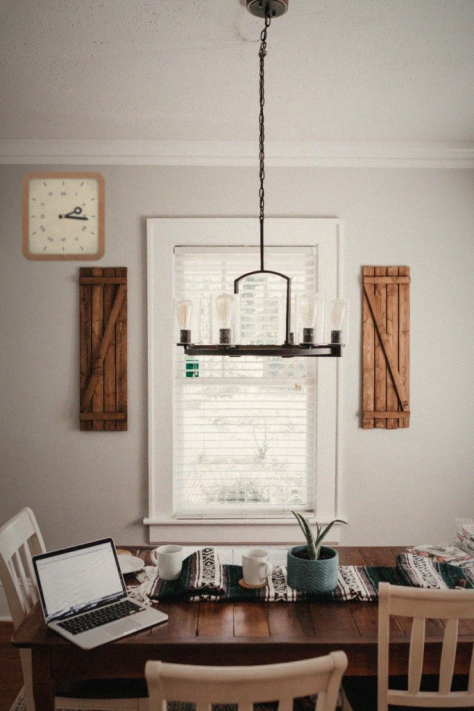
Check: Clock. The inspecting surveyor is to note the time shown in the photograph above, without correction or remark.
2:16
